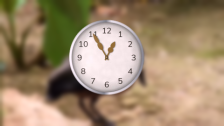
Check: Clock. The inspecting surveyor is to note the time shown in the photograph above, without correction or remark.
12:55
